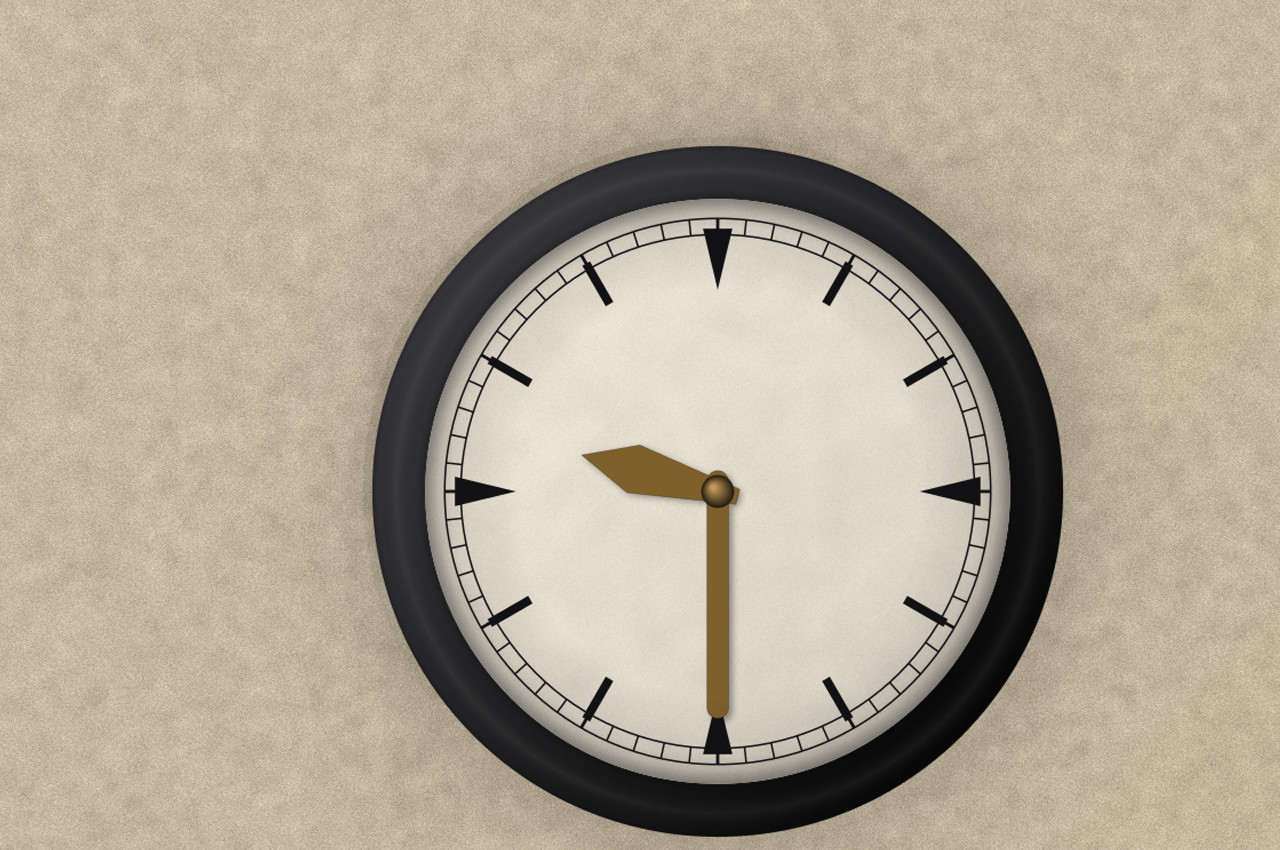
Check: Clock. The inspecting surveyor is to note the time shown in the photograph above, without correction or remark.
9:30
